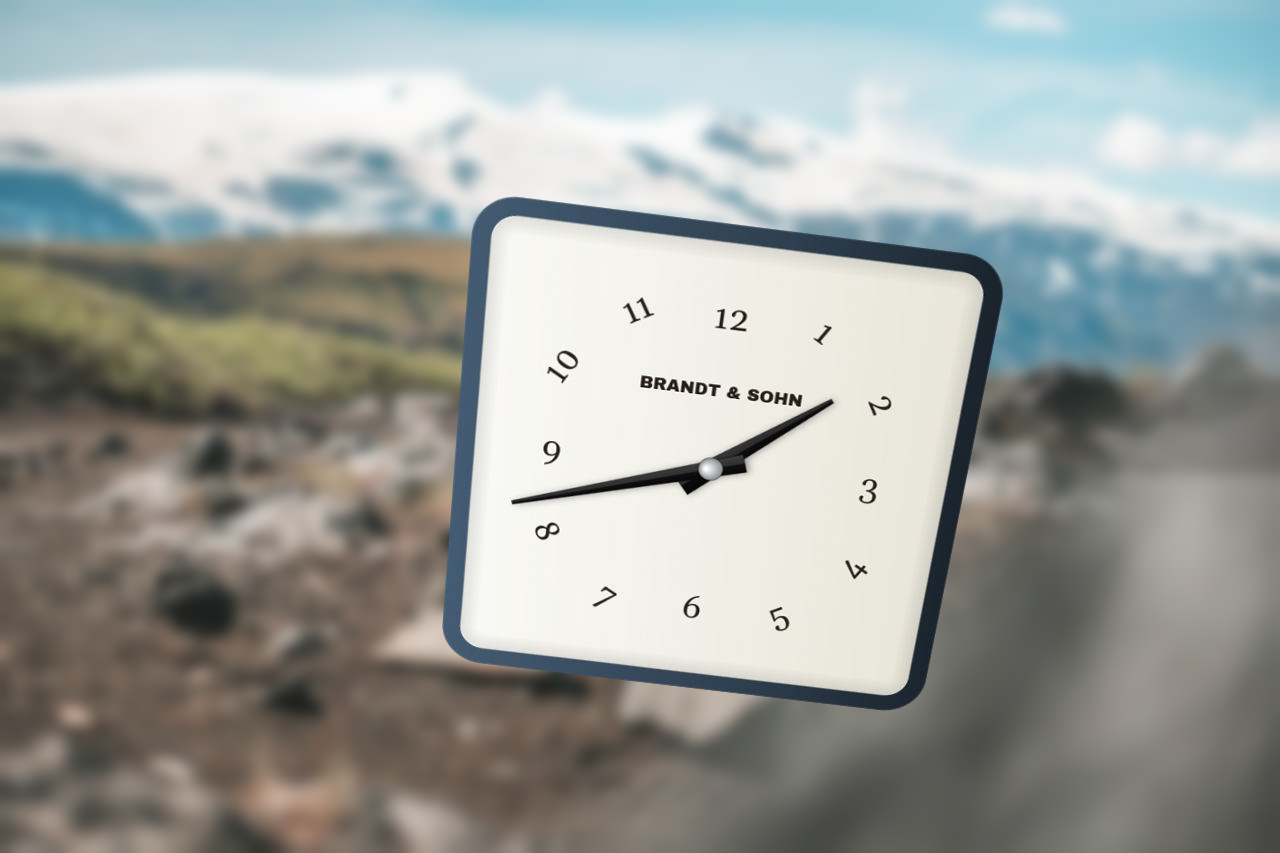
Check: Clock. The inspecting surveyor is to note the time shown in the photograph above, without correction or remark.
1:42
